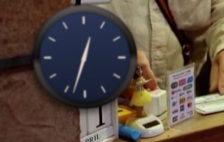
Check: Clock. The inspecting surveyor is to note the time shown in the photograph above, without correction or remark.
12:33
